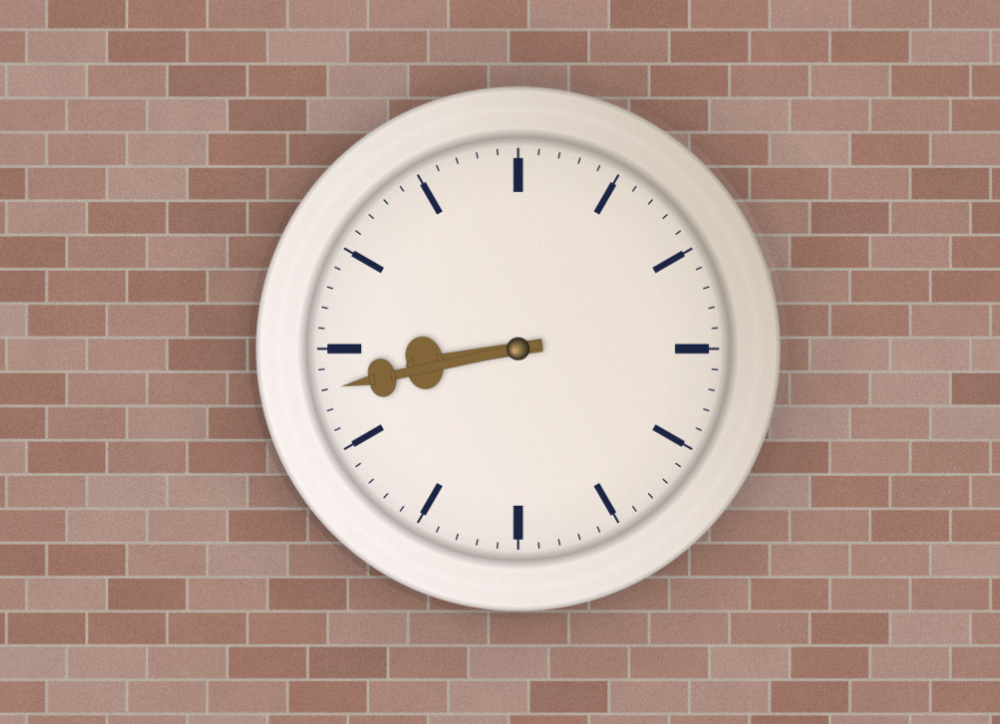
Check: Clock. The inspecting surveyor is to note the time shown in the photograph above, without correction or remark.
8:43
